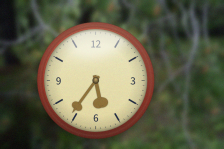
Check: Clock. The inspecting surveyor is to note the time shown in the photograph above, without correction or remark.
5:36
